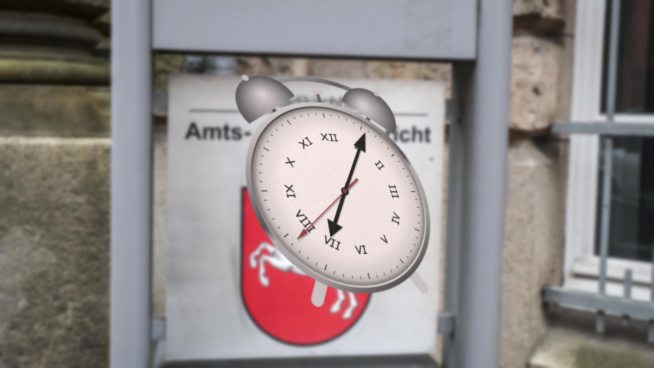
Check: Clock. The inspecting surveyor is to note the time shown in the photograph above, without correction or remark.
7:05:39
